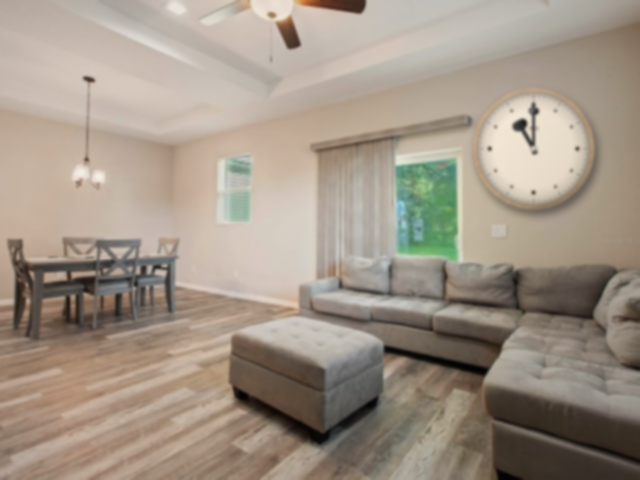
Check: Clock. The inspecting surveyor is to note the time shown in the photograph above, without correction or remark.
11:00
